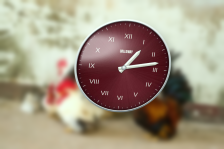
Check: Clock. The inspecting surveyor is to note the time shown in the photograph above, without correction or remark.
1:13
